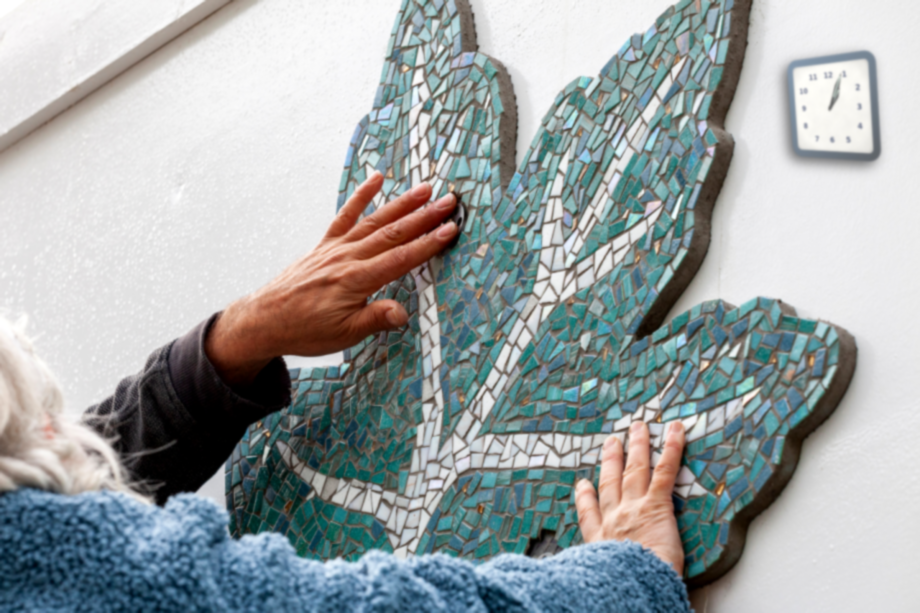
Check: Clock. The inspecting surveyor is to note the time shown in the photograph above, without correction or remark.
1:04
